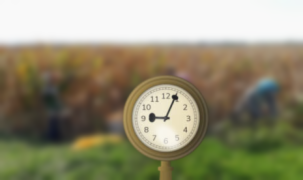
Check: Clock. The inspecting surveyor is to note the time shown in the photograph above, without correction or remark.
9:04
